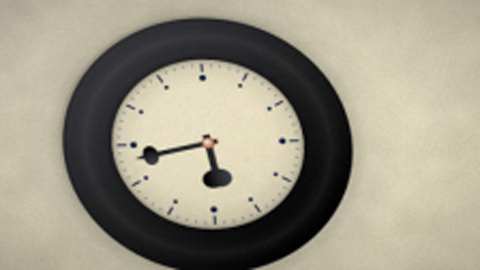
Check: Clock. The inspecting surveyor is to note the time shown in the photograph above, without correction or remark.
5:43
